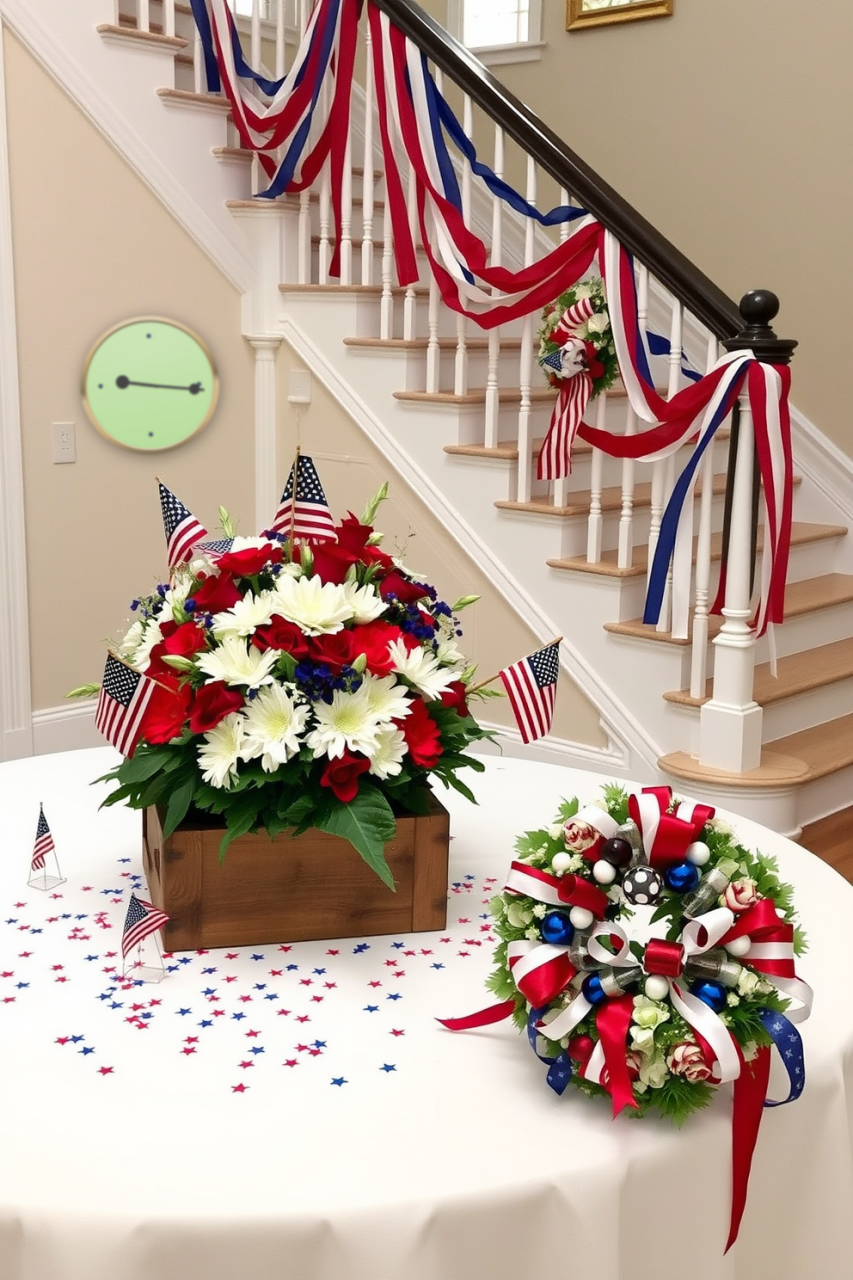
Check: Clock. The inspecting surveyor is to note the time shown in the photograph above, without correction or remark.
9:16
